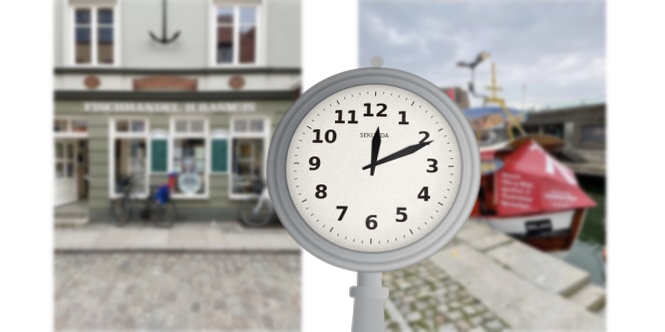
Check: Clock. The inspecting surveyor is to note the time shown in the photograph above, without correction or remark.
12:11
